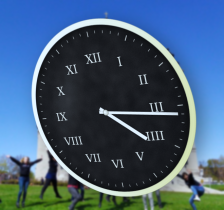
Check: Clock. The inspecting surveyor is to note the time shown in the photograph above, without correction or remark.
4:16
